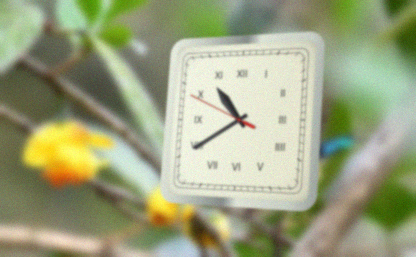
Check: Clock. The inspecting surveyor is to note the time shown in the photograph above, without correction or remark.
10:39:49
